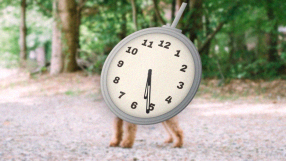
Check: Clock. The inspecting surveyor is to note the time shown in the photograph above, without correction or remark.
5:26
